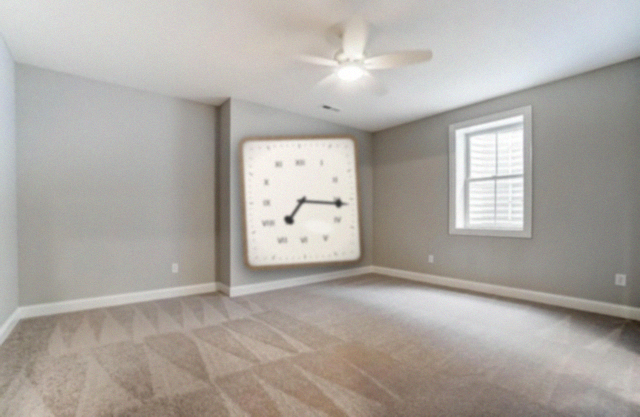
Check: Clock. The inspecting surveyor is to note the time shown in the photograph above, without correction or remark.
7:16
